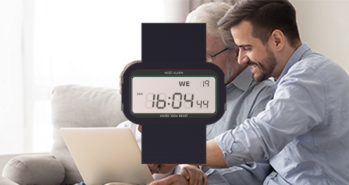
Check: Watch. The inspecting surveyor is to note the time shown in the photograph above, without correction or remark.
16:04:44
